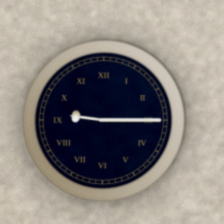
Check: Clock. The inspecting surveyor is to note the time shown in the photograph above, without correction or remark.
9:15
